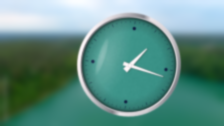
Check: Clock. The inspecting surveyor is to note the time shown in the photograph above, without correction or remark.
1:17
